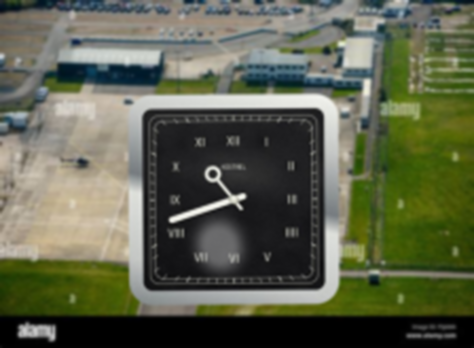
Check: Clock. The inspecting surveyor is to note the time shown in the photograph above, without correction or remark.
10:42
